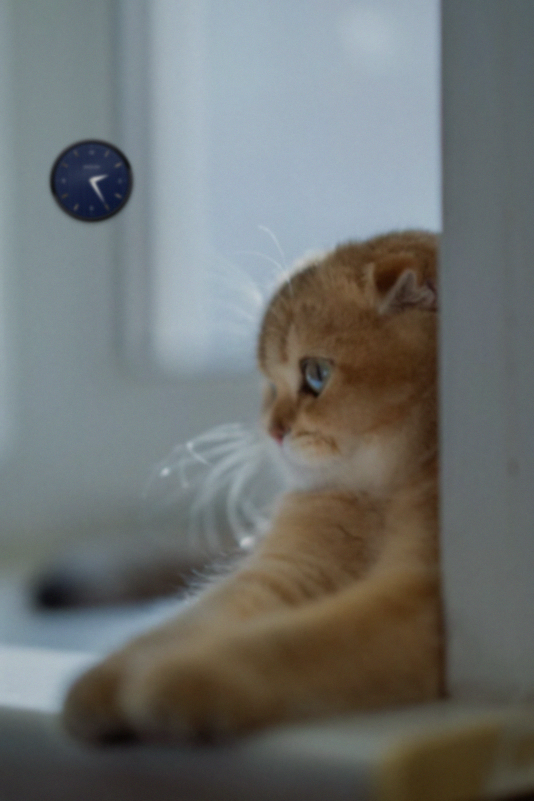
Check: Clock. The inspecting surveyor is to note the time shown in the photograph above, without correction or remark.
2:25
